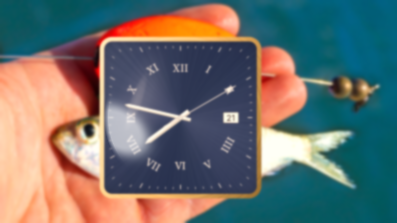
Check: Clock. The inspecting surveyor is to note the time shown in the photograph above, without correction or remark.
7:47:10
